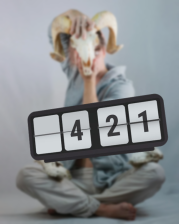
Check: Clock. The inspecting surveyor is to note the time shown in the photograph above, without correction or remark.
4:21
